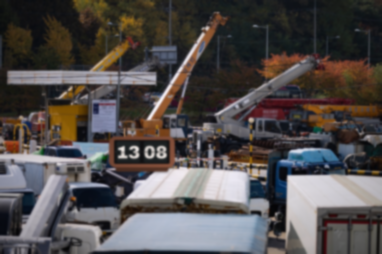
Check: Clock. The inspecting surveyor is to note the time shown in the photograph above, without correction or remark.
13:08
